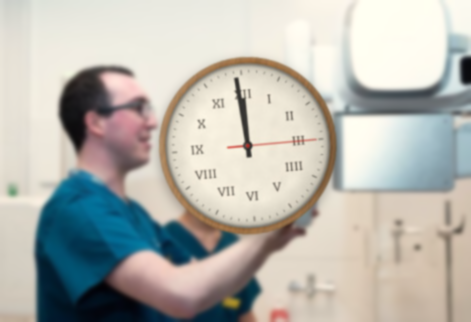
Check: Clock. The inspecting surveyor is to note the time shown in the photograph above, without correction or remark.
11:59:15
